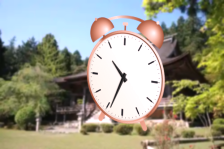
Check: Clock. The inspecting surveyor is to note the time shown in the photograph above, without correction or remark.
10:34
